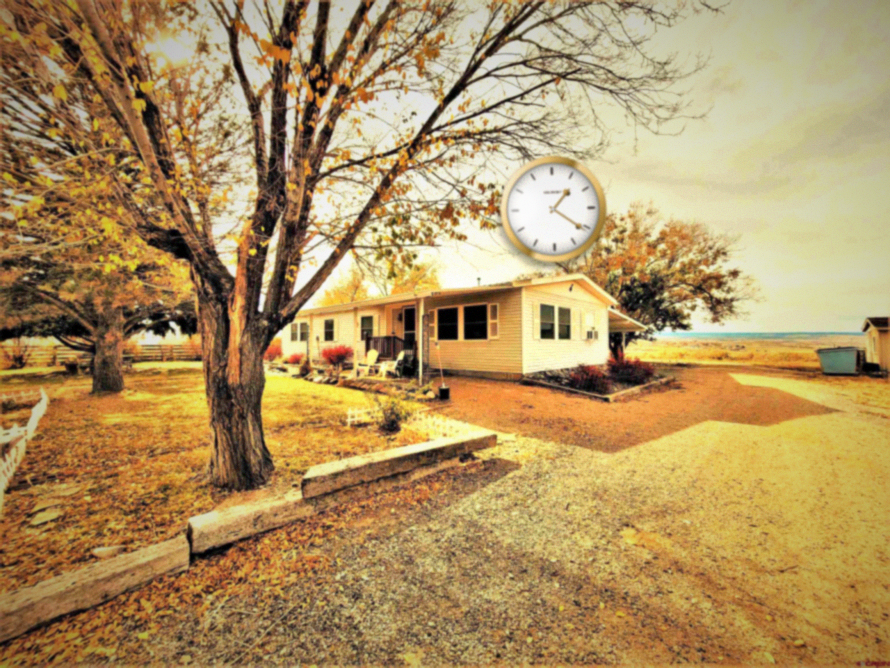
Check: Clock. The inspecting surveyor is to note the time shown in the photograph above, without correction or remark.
1:21
